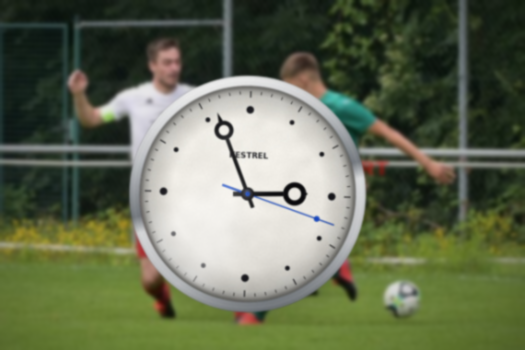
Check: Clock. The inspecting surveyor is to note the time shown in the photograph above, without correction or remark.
2:56:18
